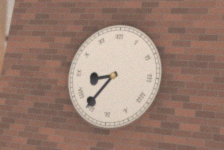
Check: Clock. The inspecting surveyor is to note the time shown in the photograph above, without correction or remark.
8:36
